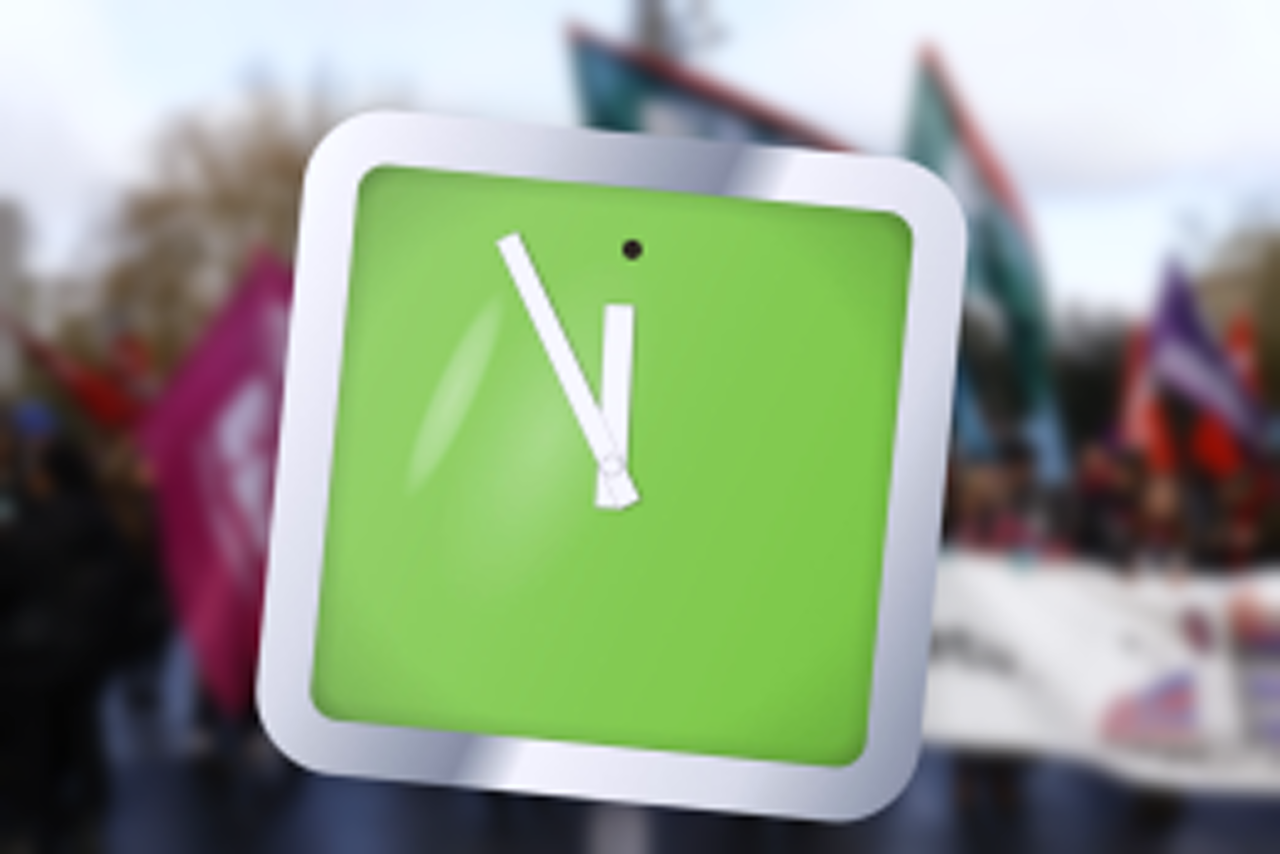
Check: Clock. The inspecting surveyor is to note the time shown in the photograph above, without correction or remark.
11:55
